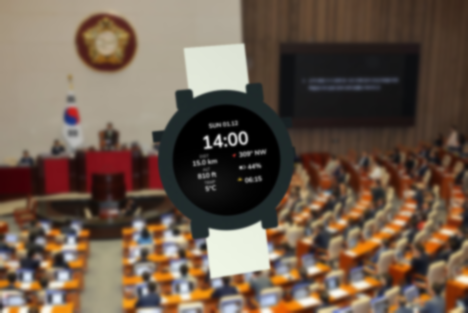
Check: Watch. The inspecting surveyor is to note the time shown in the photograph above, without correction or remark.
14:00
